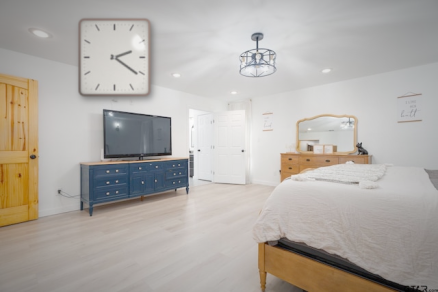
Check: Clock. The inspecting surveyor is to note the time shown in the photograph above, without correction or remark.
2:21
